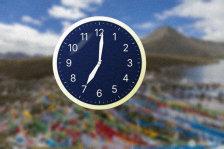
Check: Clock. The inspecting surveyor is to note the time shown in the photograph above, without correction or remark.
7:01
